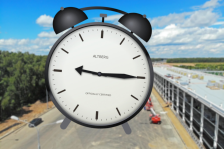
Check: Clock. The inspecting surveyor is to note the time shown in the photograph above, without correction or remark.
9:15
